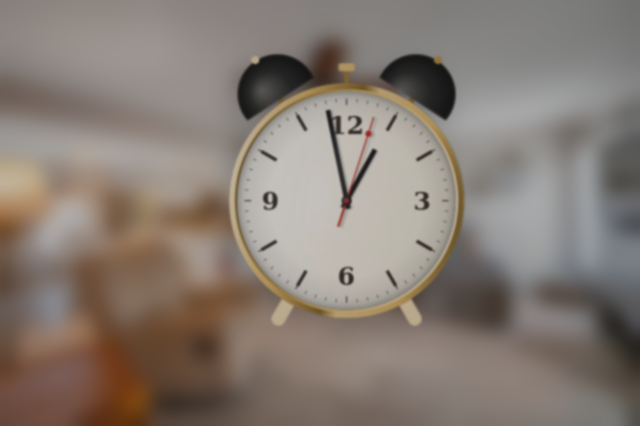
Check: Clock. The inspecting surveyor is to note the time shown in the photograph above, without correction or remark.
12:58:03
